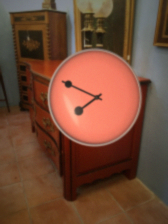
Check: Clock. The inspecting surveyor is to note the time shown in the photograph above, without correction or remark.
7:49
